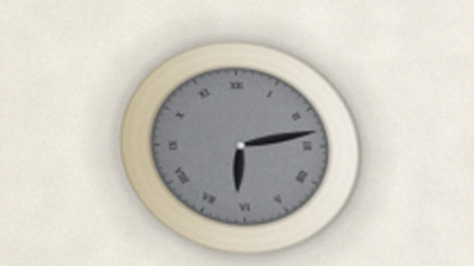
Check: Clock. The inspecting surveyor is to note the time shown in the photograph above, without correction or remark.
6:13
